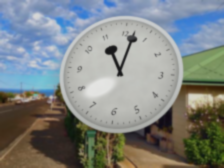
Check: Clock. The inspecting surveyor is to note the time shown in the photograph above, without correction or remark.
11:02
